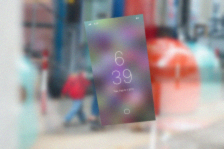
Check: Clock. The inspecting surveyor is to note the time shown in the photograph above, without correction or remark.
6:39
